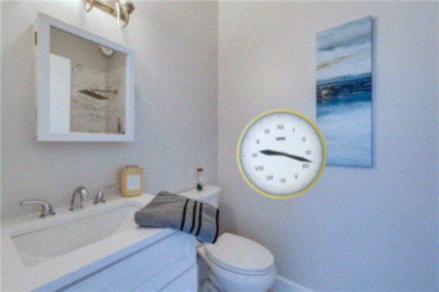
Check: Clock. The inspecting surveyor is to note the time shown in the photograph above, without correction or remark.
9:18
